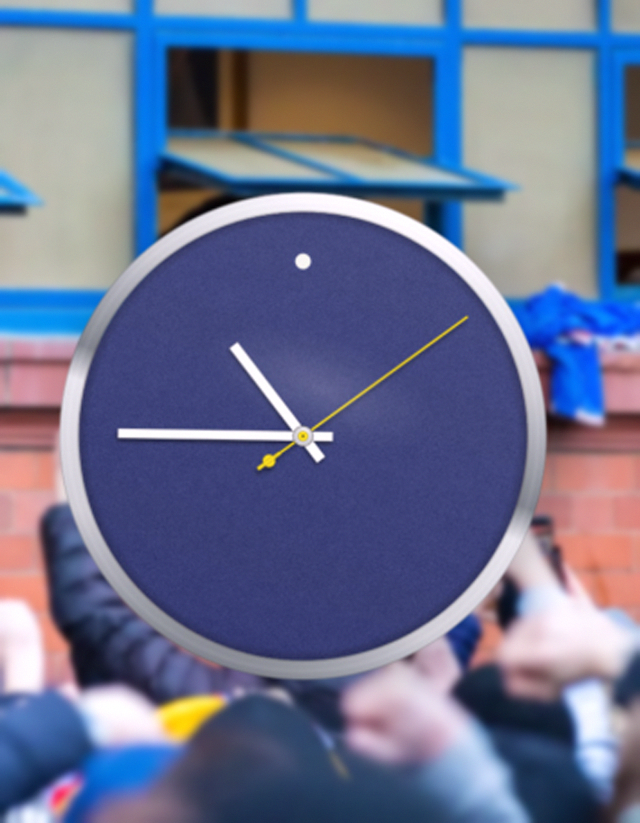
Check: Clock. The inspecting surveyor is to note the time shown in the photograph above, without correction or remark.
10:45:09
